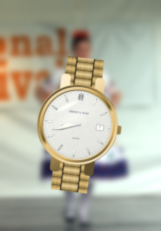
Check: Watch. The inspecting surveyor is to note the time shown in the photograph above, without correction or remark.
8:42
